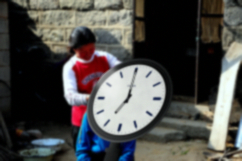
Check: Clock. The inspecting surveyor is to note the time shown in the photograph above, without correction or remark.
7:00
